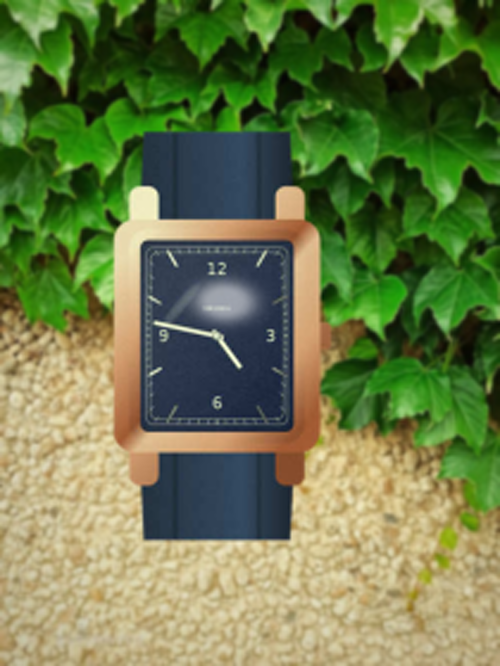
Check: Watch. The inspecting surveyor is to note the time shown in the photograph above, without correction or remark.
4:47
